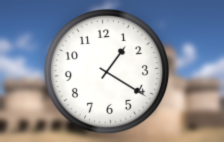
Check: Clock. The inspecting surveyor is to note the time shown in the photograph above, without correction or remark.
1:21
